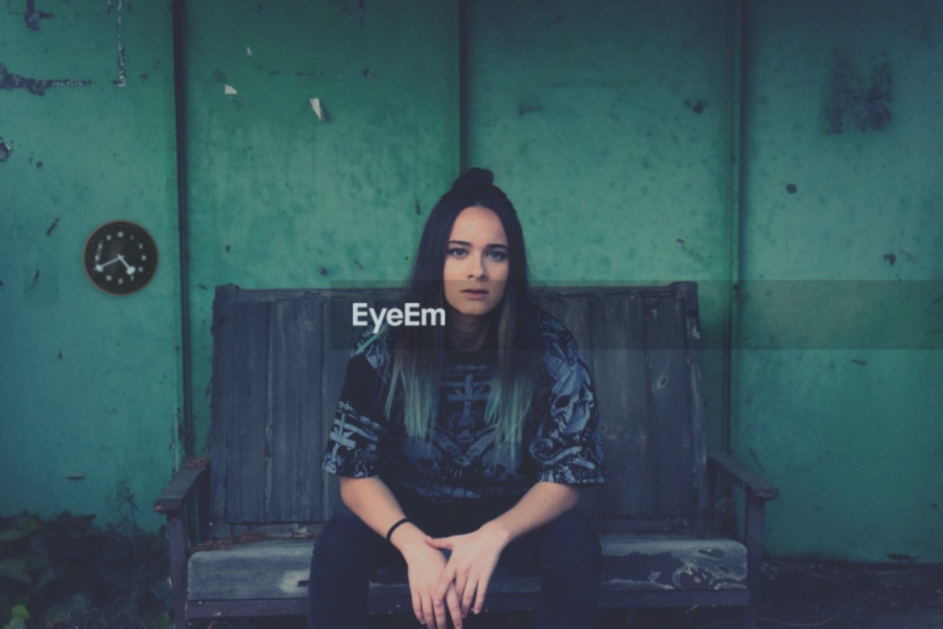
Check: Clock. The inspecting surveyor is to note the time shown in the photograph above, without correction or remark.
4:41
